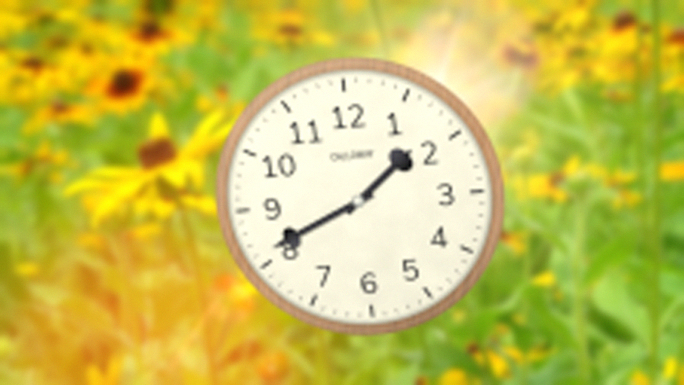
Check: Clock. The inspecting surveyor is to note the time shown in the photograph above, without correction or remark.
1:41
